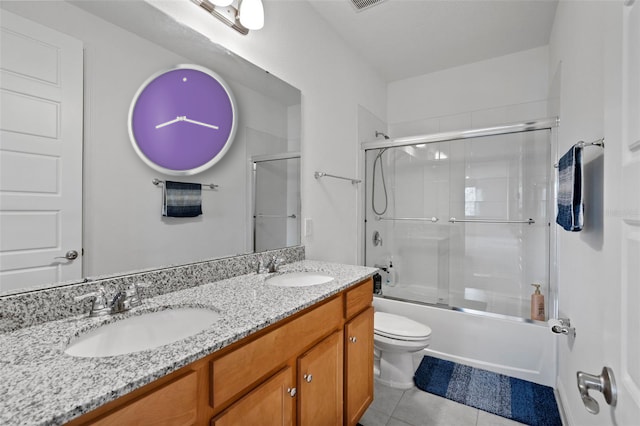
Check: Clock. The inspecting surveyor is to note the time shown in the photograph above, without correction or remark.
8:17
